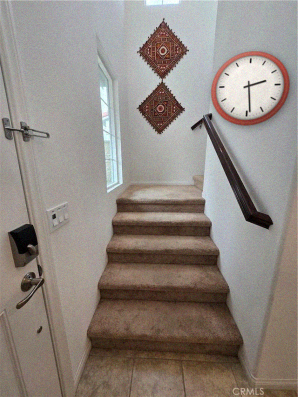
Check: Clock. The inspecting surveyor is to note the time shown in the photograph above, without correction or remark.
2:29
